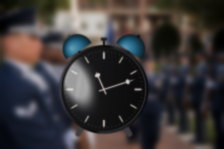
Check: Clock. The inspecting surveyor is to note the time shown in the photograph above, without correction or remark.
11:12
